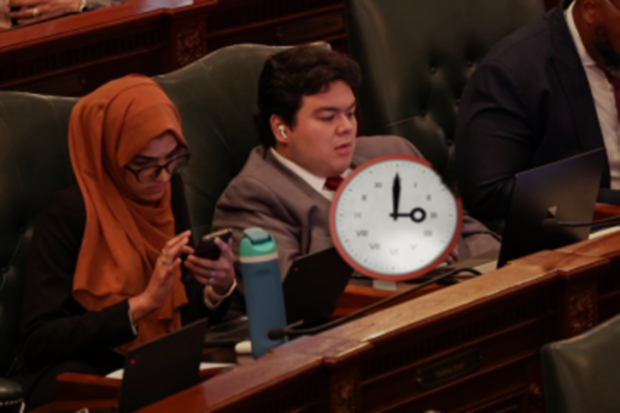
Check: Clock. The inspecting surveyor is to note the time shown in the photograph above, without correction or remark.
3:00
